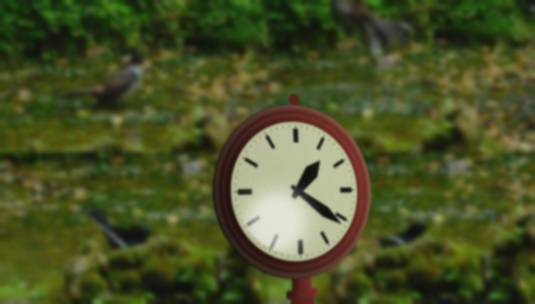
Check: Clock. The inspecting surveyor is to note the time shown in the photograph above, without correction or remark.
1:21
